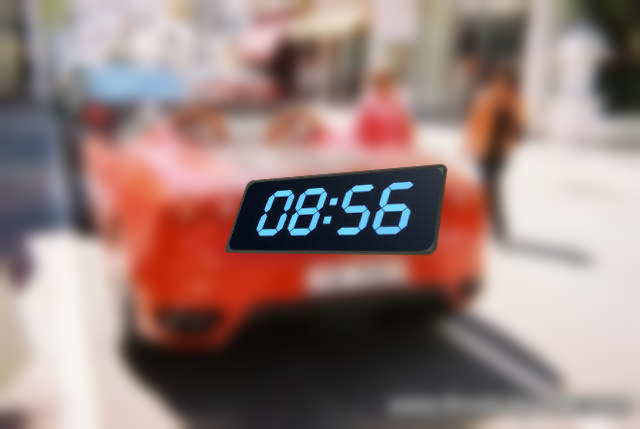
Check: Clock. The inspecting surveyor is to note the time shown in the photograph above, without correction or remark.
8:56
